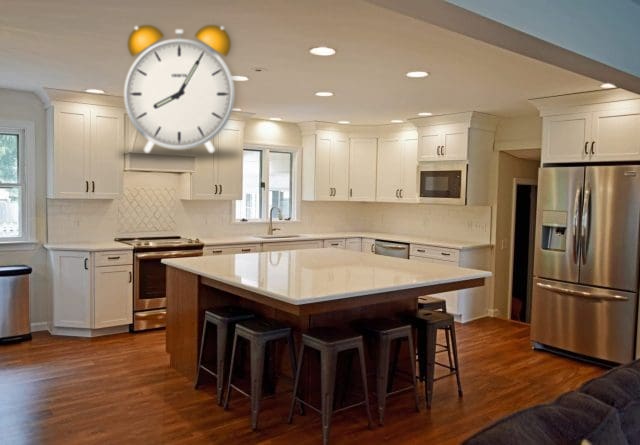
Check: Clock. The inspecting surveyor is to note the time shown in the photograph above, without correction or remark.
8:05
